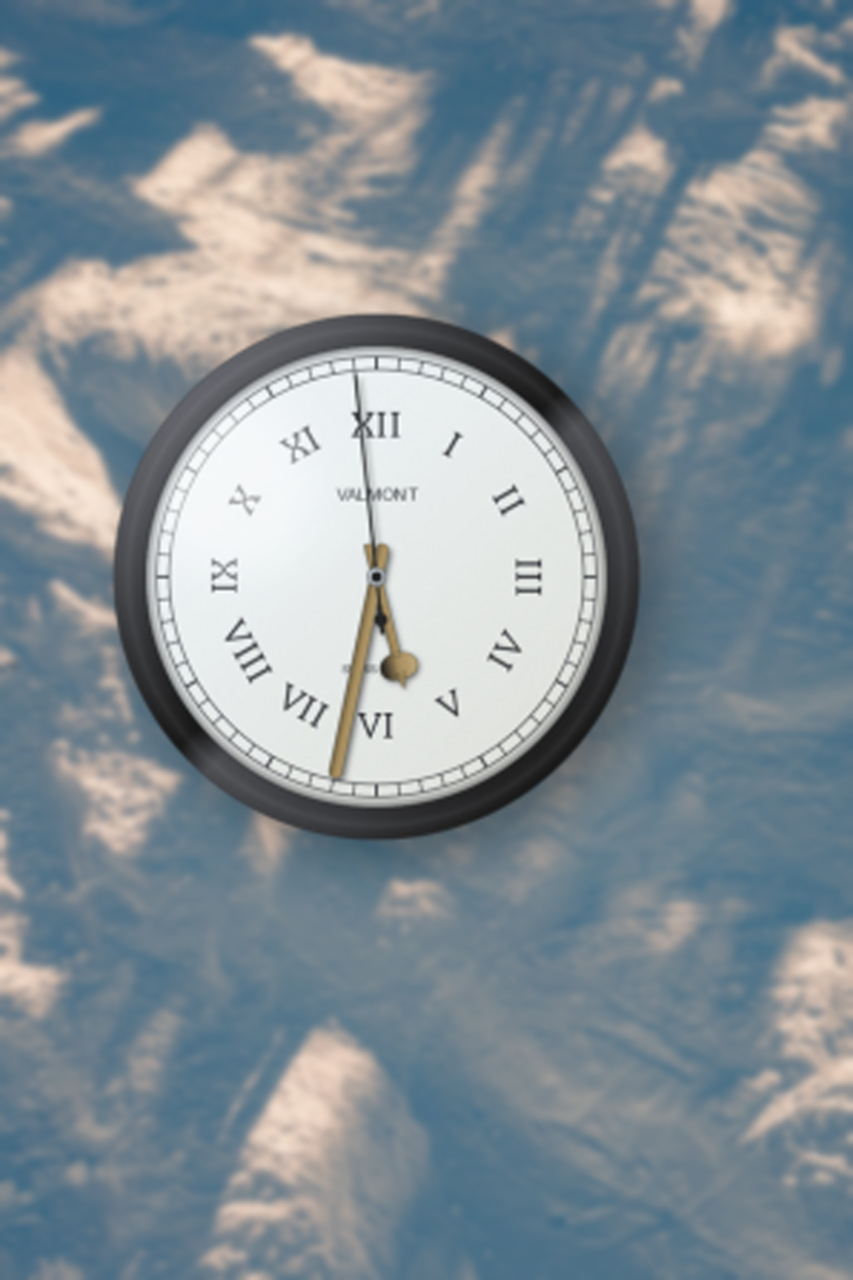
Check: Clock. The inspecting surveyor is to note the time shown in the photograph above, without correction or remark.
5:31:59
